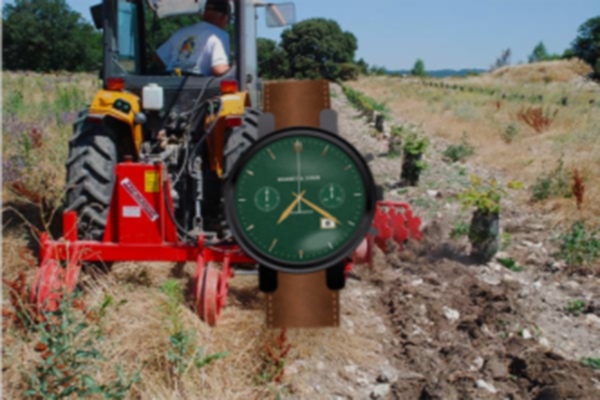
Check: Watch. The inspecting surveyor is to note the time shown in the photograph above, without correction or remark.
7:21
